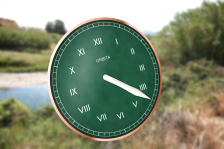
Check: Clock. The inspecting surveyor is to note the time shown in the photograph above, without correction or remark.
4:22
